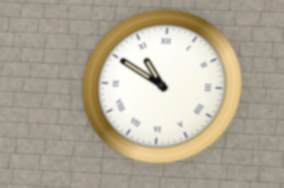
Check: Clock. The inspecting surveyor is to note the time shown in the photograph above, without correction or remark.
10:50
